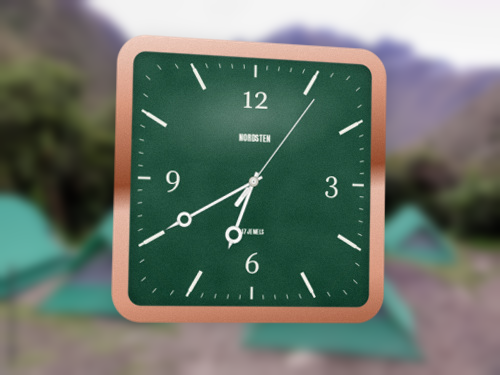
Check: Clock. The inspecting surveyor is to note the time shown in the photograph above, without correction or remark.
6:40:06
